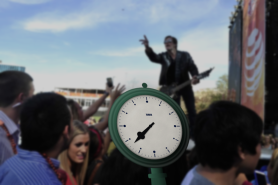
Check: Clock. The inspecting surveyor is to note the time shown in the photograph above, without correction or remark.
7:38
